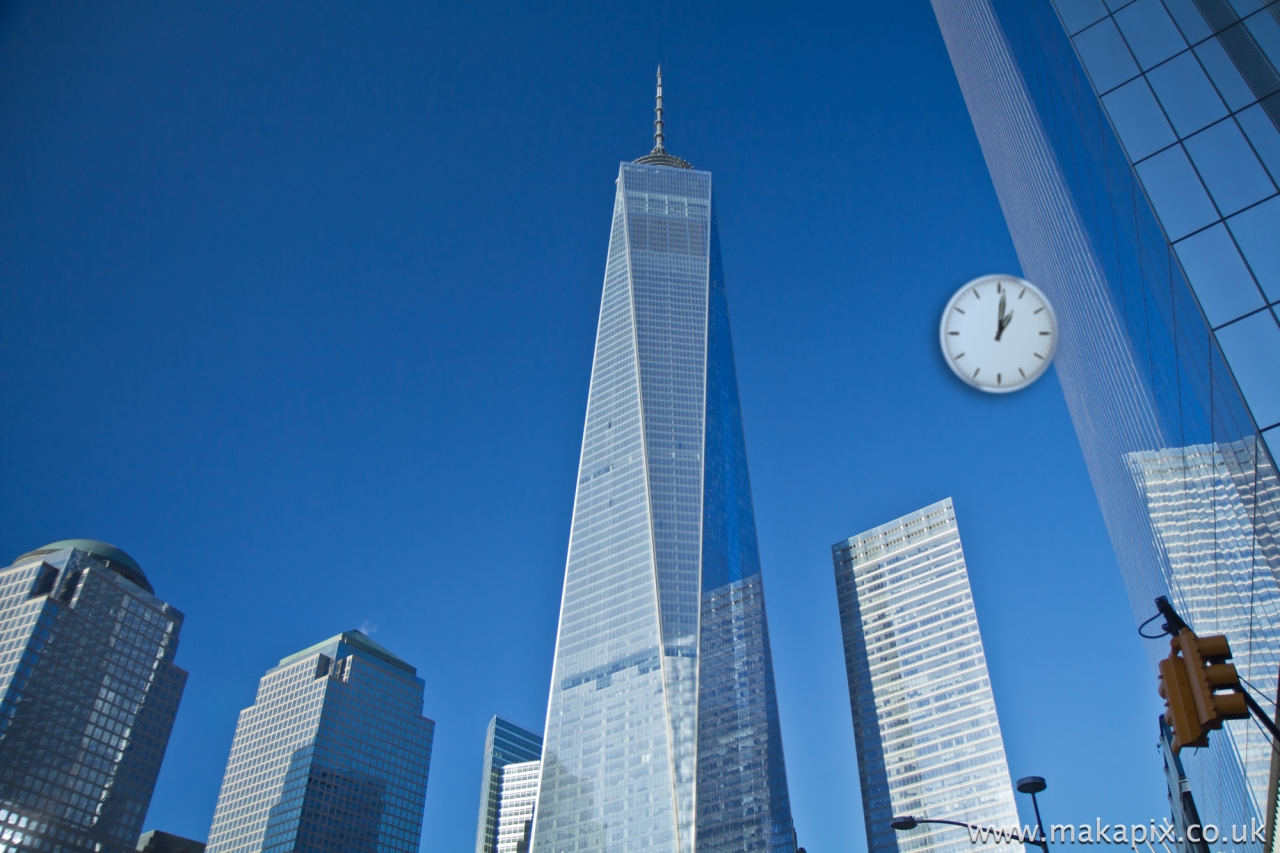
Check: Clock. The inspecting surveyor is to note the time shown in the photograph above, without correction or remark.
1:01
